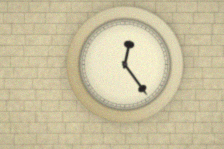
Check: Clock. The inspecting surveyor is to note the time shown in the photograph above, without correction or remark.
12:24
